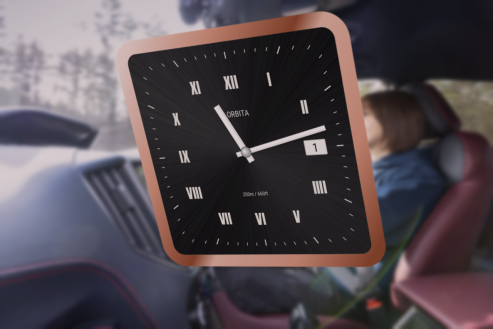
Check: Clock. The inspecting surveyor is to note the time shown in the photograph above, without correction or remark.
11:13
